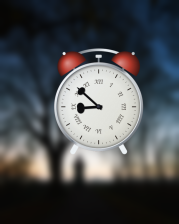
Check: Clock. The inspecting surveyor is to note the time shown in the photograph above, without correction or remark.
8:52
